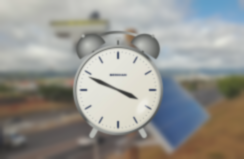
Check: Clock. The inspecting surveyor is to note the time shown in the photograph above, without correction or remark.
3:49
